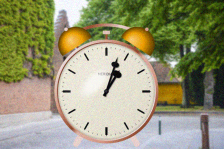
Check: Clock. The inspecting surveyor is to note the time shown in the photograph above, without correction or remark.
1:03
